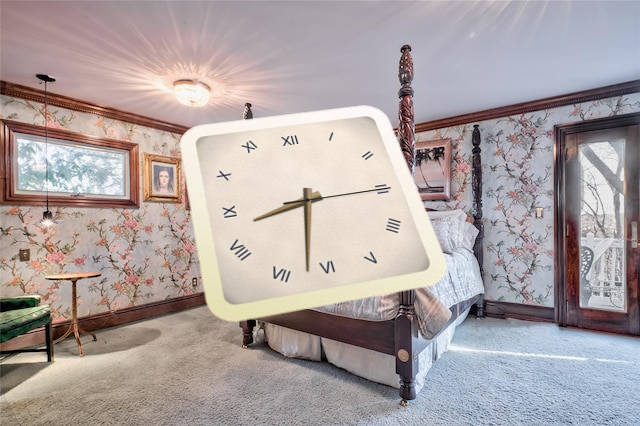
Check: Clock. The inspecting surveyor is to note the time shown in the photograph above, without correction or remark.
8:32:15
